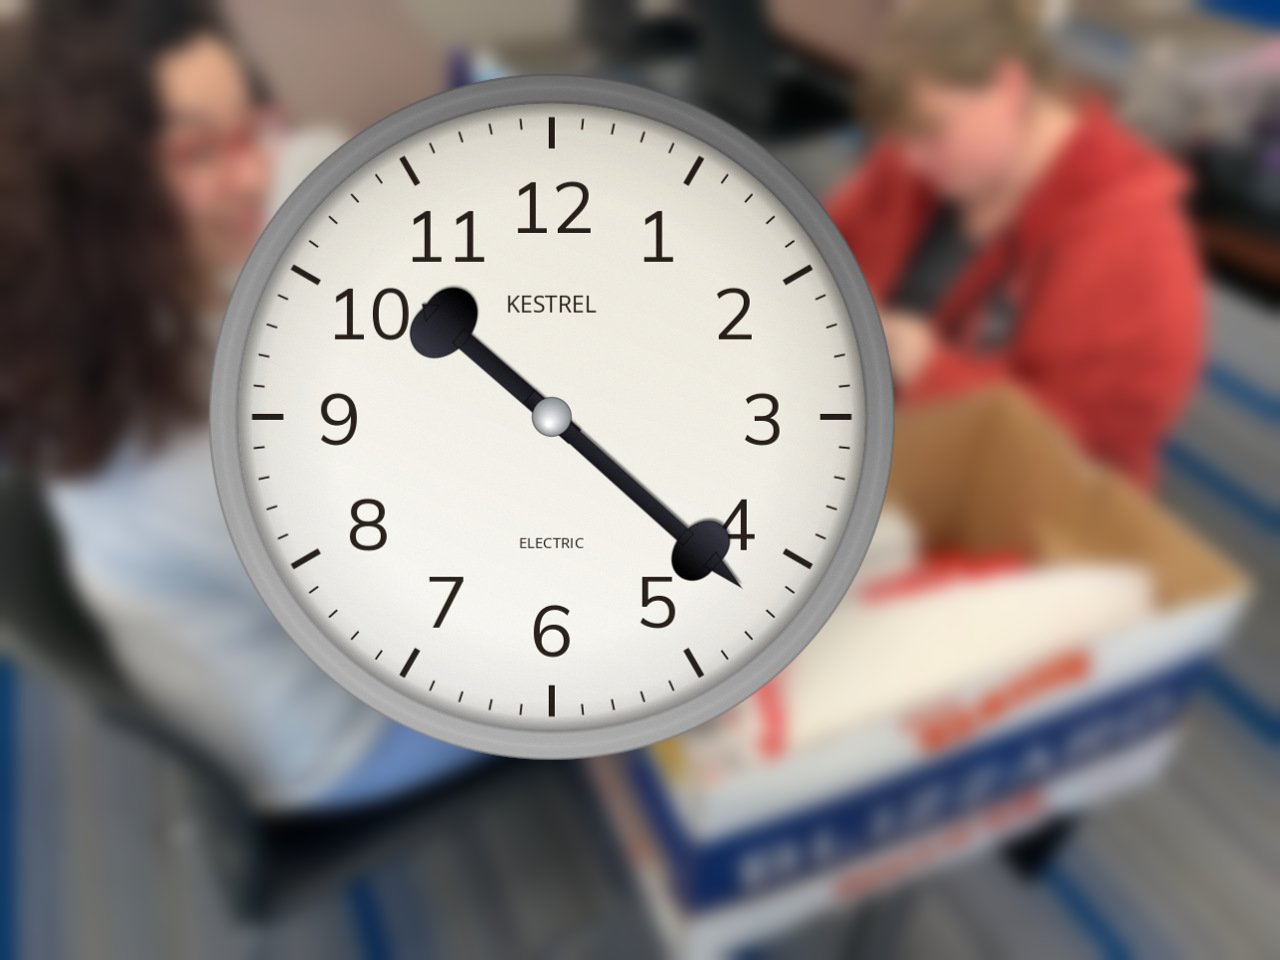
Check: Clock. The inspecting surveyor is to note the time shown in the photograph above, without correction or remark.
10:22
